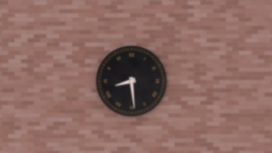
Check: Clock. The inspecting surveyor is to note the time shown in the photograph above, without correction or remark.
8:29
